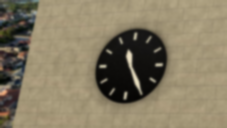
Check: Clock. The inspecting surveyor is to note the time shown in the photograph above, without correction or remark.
11:25
